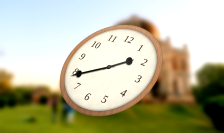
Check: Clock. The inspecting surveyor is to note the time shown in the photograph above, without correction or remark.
1:39
